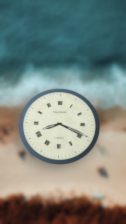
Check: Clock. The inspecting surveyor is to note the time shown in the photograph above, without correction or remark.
8:19
